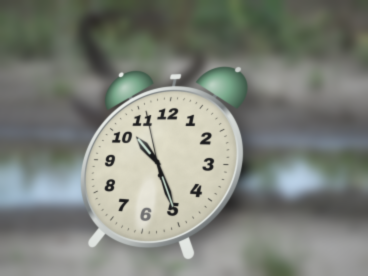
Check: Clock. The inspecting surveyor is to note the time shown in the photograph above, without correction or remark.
10:24:56
